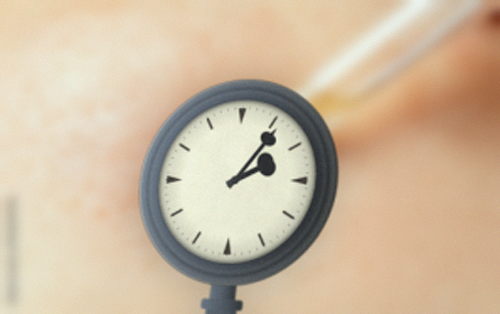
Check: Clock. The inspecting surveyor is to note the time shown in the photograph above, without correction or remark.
2:06
